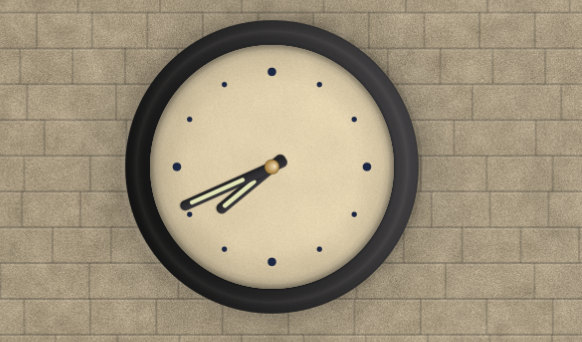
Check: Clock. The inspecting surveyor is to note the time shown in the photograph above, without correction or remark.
7:41
